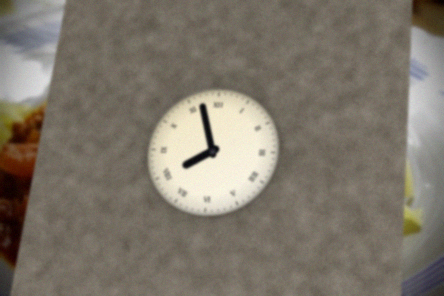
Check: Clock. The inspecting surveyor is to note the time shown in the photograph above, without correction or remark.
7:57
